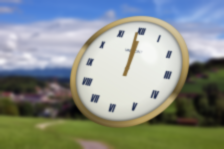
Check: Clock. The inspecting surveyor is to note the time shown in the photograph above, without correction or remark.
11:59
